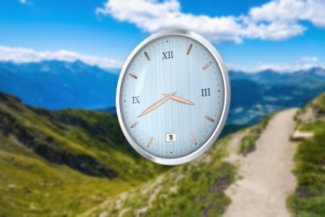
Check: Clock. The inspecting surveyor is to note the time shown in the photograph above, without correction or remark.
3:41
